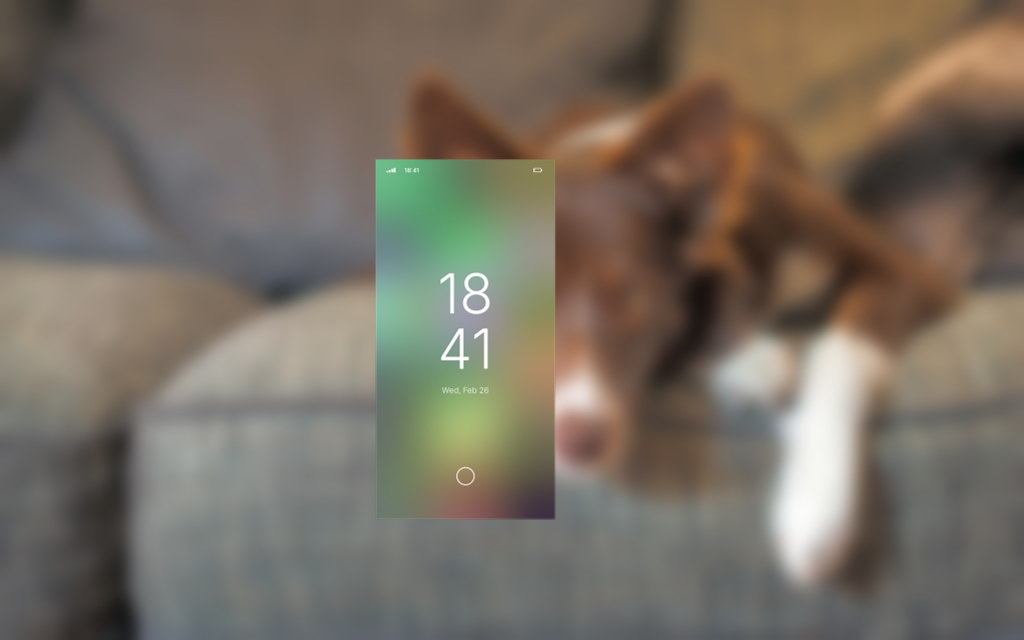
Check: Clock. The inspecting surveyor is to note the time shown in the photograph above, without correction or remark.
18:41
